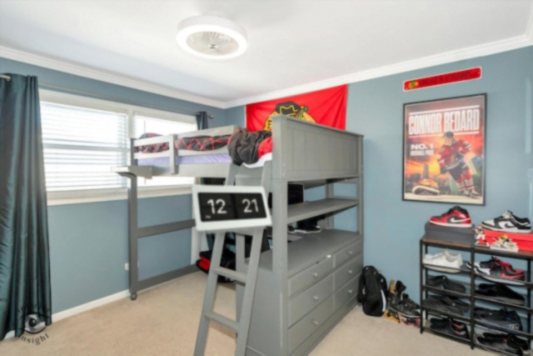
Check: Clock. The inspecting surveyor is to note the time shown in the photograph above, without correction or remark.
12:21
